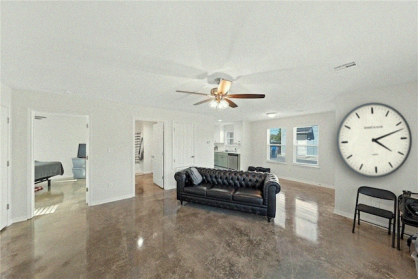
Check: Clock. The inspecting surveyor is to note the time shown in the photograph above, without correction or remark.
4:12
